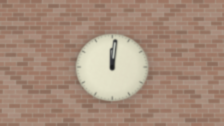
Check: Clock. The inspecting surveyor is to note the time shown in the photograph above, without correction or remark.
12:01
